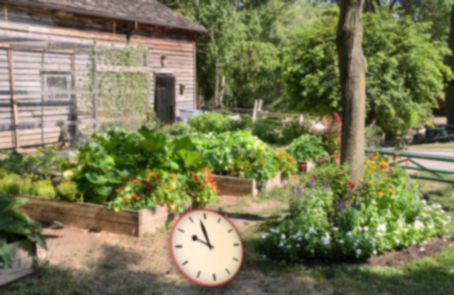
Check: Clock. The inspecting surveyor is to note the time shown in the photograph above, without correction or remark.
9:58
